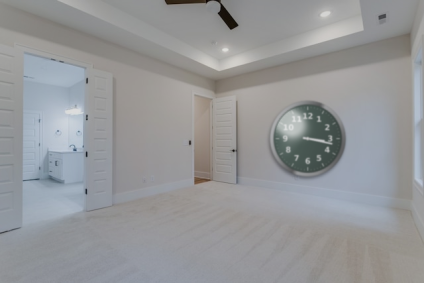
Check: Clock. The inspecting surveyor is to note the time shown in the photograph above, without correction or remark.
3:17
